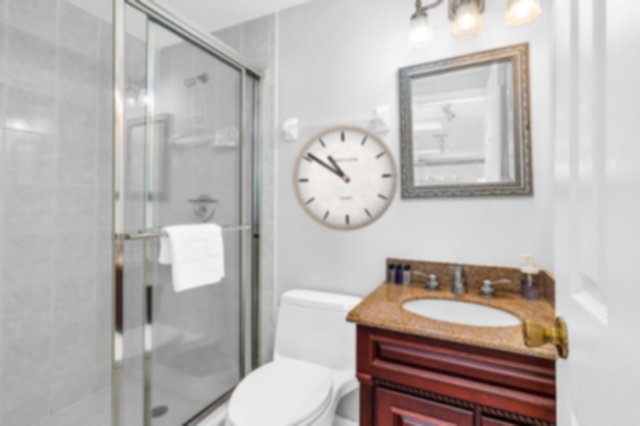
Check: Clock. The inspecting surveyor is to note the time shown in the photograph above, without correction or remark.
10:51
